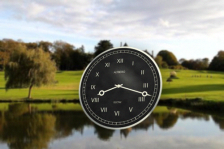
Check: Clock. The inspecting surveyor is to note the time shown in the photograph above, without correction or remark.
8:18
